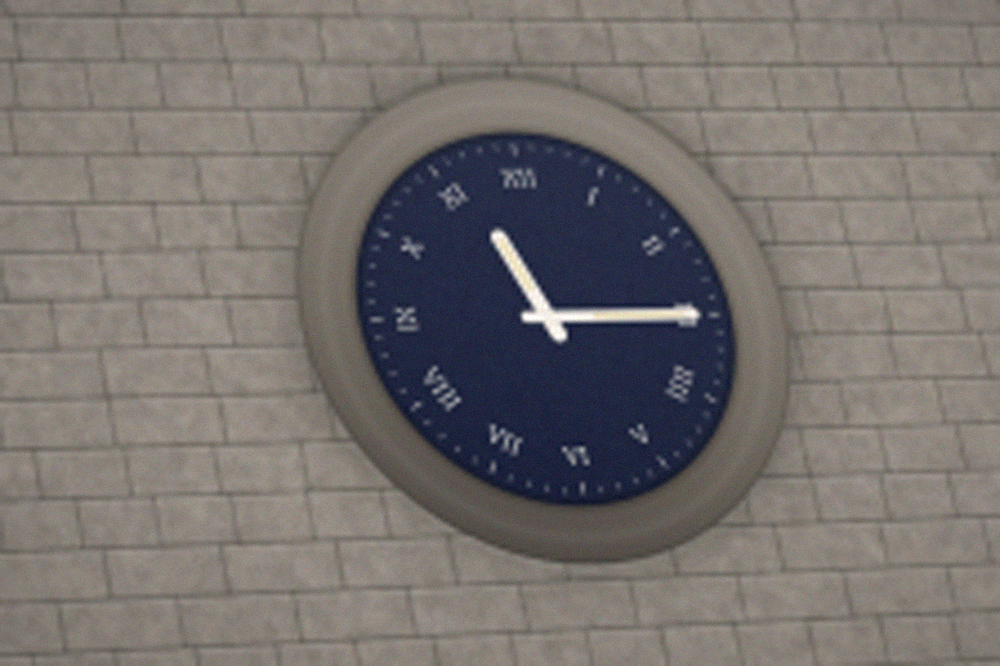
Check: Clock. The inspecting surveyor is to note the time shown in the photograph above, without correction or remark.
11:15
